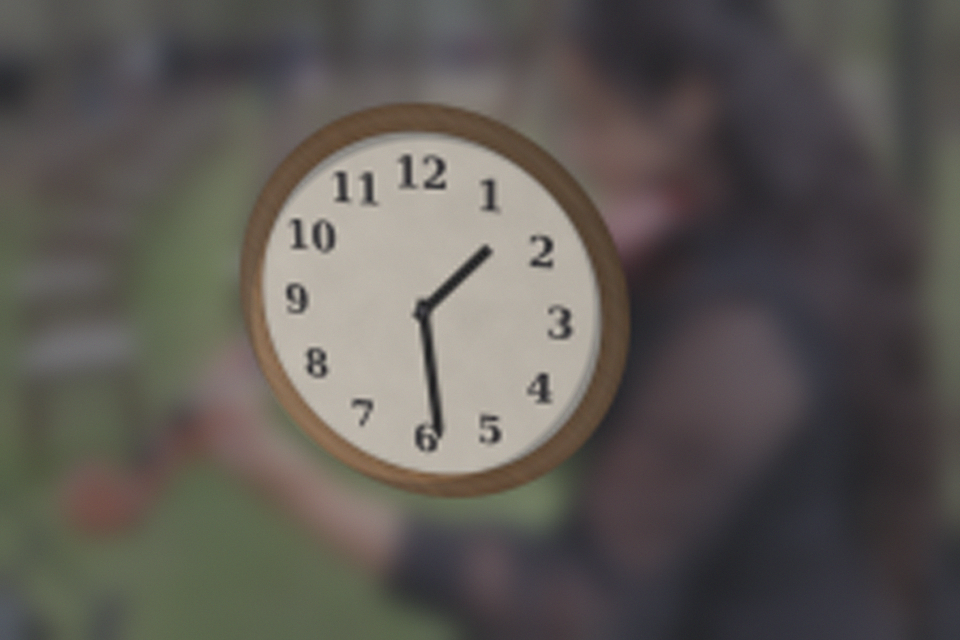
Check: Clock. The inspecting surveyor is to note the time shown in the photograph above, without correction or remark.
1:29
